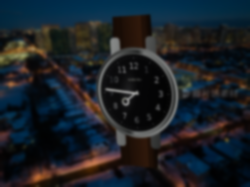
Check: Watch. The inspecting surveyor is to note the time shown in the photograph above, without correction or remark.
7:46
